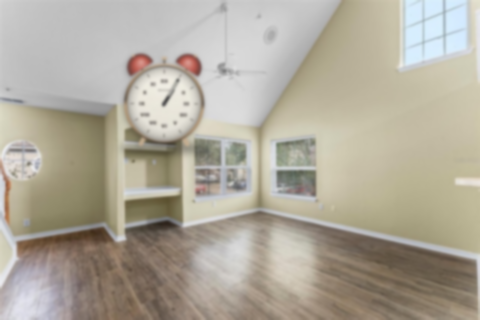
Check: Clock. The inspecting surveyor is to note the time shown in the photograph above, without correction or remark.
1:05
